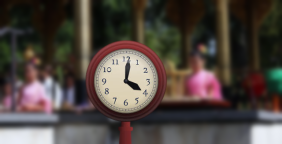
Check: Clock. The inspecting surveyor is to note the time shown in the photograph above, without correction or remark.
4:01
